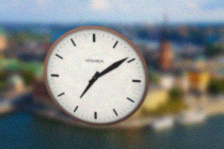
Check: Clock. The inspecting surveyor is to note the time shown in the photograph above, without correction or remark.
7:09
